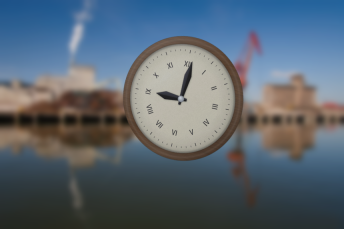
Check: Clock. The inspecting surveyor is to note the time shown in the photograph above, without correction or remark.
9:01
